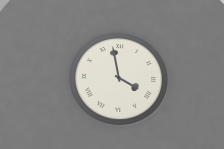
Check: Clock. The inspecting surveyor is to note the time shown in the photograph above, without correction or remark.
3:58
